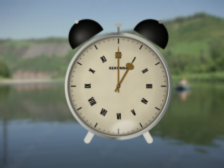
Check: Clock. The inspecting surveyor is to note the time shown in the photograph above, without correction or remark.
1:00
